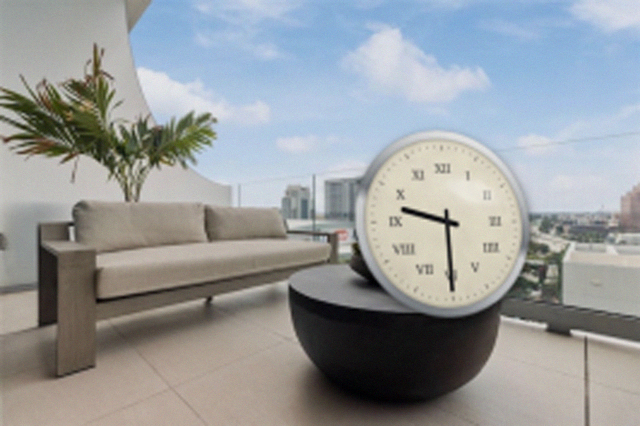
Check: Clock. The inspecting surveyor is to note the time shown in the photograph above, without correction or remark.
9:30
